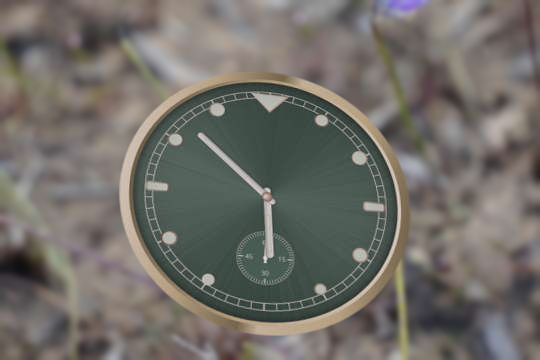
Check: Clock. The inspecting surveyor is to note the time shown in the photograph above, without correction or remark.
5:52
